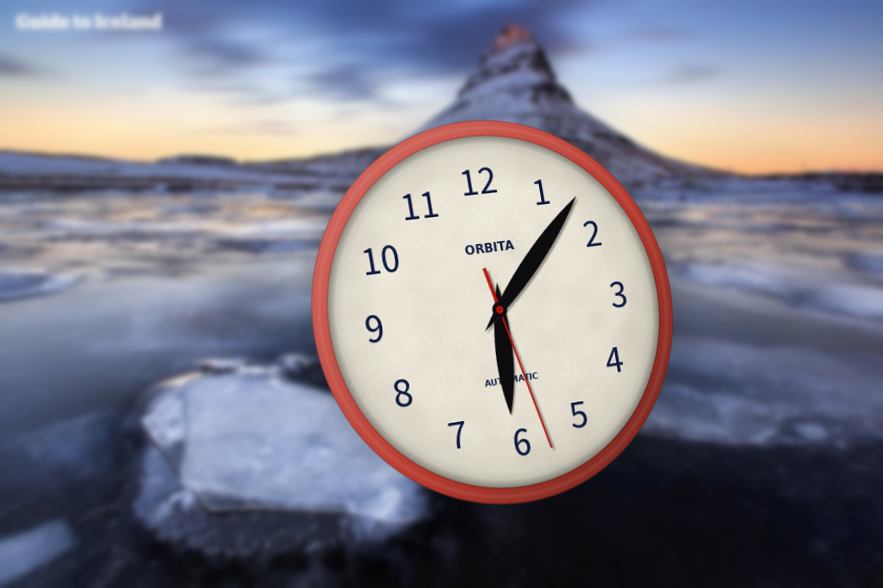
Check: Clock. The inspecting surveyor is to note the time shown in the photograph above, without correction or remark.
6:07:28
